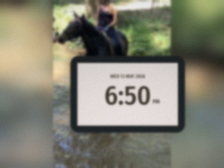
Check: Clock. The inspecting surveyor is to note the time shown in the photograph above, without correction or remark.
6:50
